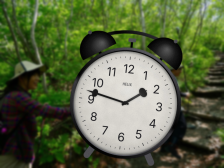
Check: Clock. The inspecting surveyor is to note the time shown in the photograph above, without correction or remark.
1:47
